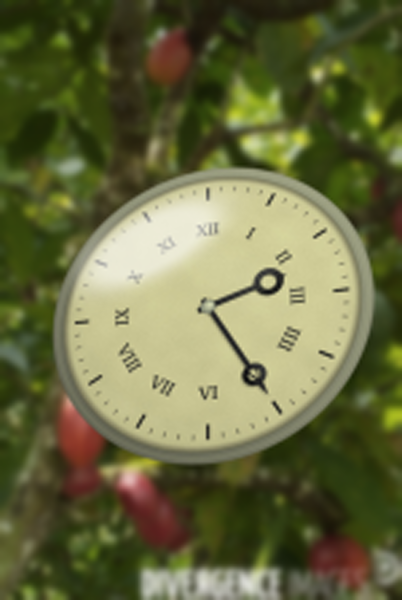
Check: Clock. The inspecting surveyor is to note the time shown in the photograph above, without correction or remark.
2:25
